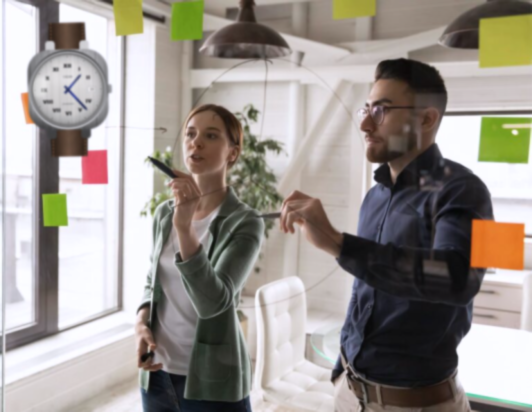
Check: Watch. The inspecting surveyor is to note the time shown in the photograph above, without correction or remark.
1:23
